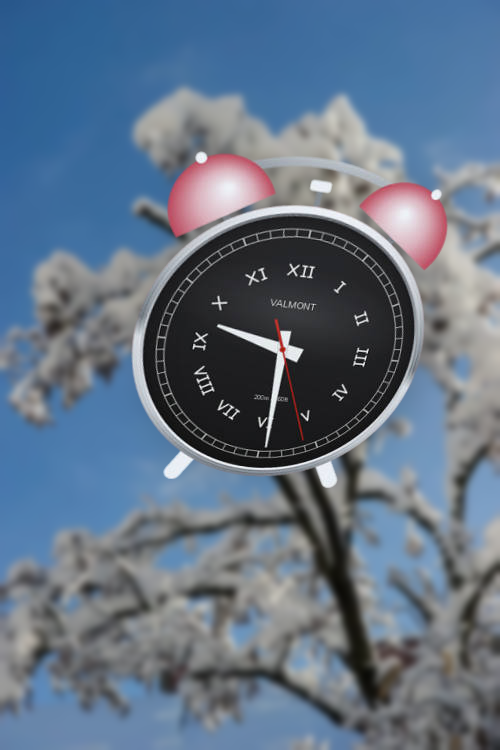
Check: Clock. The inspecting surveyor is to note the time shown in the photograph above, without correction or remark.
9:29:26
